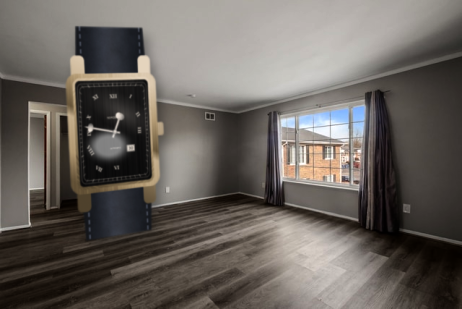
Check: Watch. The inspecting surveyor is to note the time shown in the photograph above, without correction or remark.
12:47
